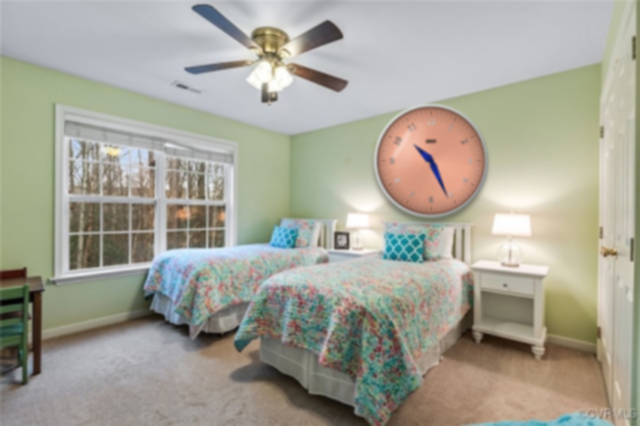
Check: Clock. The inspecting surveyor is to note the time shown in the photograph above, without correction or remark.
10:26
